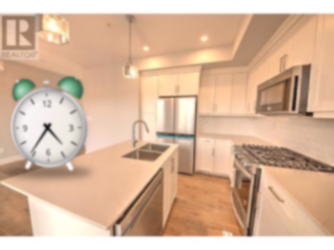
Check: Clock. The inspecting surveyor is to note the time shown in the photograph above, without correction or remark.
4:36
